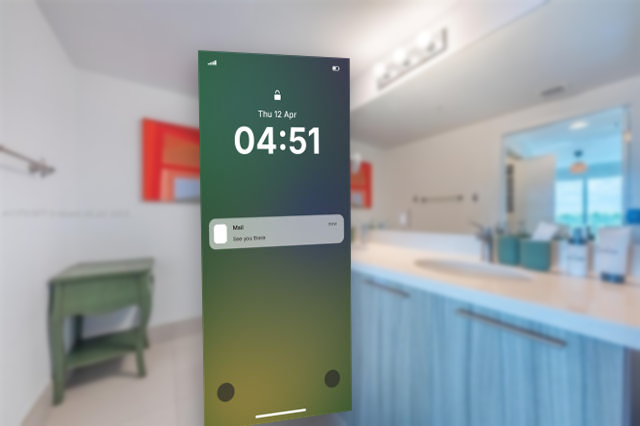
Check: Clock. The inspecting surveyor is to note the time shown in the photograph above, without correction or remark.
4:51
